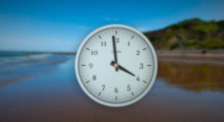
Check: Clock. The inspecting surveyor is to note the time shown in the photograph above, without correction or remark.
3:59
